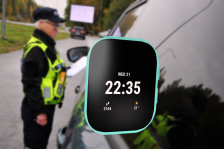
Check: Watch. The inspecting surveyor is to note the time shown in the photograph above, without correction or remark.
22:35
